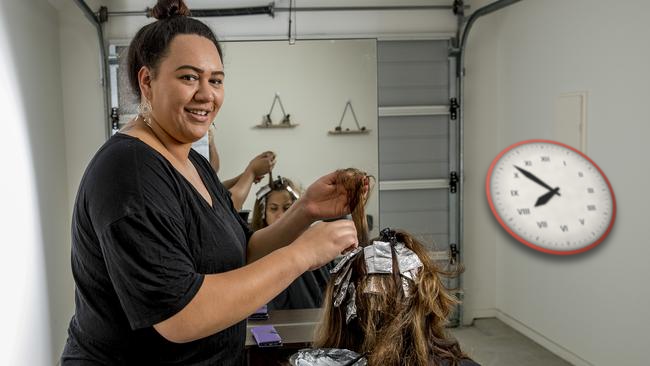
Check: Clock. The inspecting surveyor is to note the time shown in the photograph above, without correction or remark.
7:52
